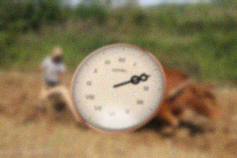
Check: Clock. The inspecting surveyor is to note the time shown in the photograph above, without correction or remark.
2:11
